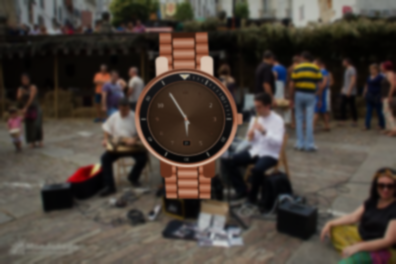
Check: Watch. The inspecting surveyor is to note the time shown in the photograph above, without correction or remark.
5:55
